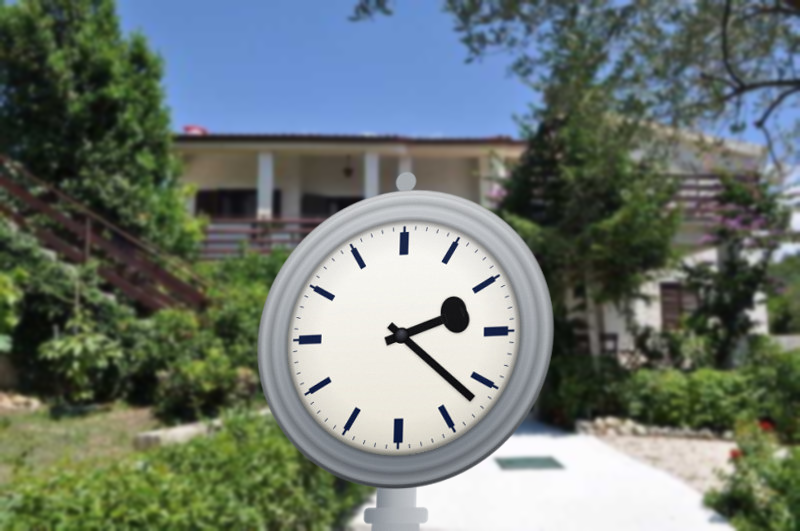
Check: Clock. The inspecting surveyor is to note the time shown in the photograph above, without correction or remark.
2:22
